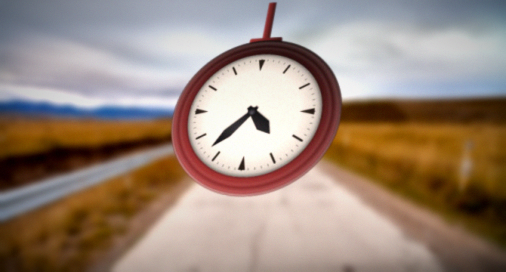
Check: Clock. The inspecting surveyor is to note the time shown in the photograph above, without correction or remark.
4:37
